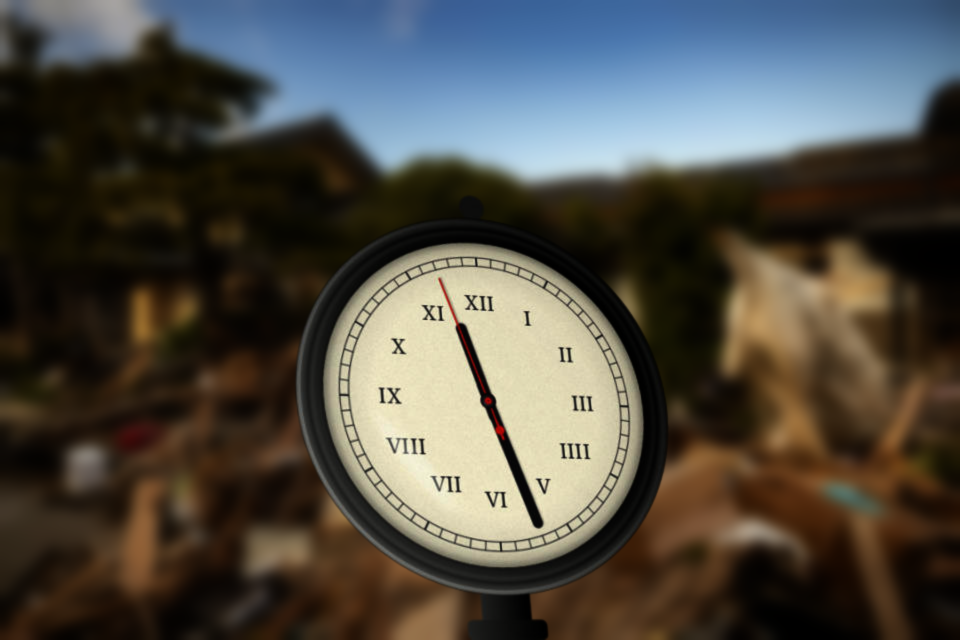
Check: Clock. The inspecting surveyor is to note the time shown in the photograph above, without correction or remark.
11:26:57
